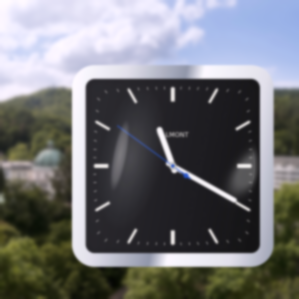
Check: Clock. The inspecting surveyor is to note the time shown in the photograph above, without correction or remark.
11:19:51
